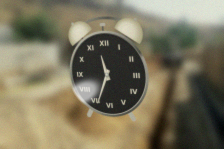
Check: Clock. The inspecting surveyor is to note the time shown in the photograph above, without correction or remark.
11:34
